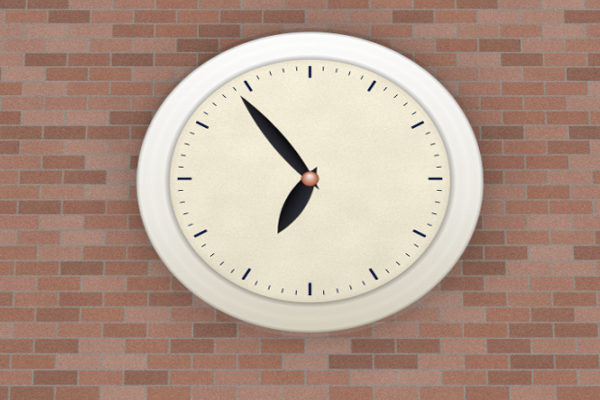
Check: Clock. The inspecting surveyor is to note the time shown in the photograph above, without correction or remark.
6:54
